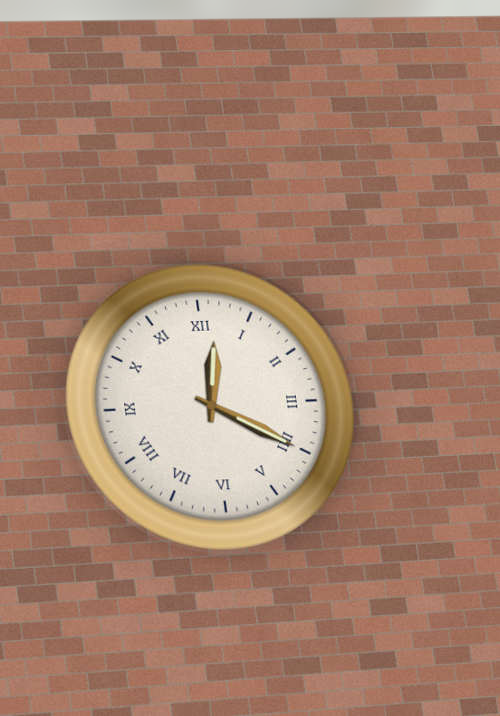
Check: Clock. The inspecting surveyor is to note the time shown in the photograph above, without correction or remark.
12:20
